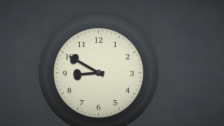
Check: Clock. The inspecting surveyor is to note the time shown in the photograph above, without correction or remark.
8:50
